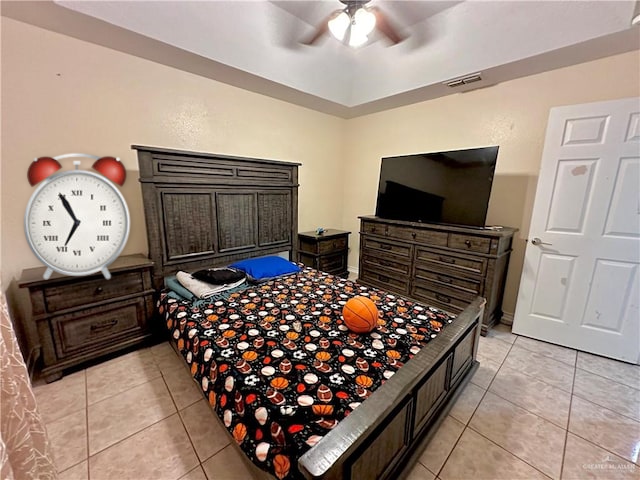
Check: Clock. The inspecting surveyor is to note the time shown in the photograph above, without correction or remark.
6:55
